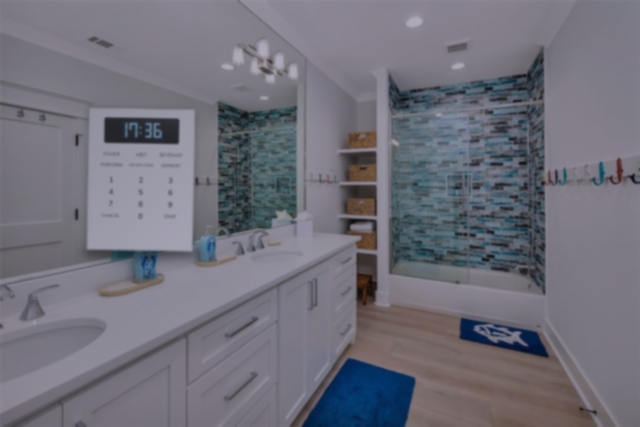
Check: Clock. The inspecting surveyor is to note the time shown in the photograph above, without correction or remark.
17:36
